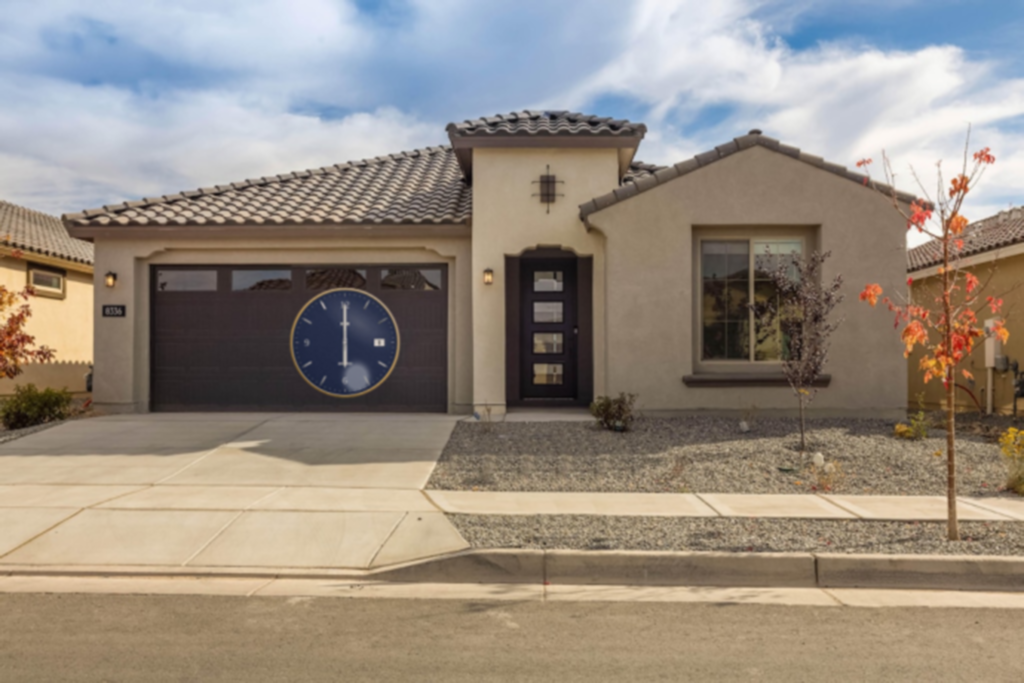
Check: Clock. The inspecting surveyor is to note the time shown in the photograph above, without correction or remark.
6:00
